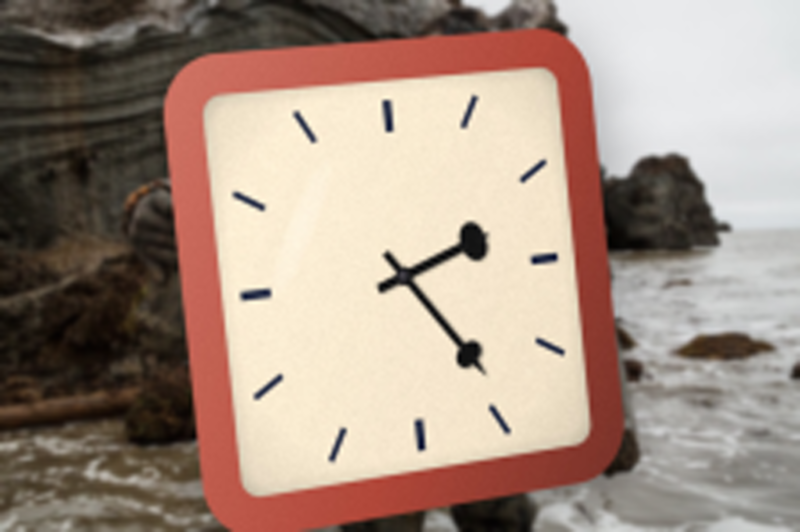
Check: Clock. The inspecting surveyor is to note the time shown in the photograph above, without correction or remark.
2:24
